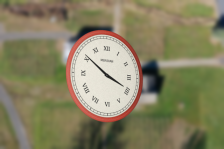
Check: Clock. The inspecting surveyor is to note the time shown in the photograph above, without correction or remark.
3:51
